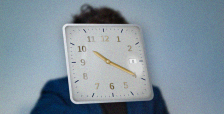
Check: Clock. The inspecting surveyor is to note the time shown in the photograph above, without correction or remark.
10:20
